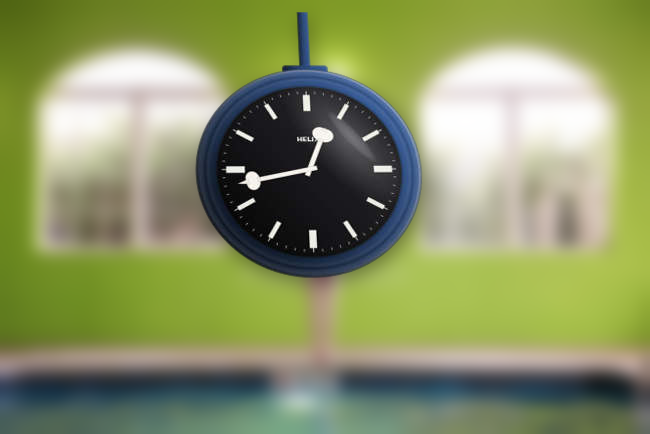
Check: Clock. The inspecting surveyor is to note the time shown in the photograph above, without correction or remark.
12:43
